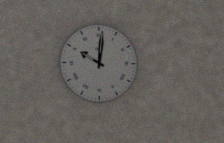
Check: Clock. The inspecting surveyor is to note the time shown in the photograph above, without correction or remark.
10:01
